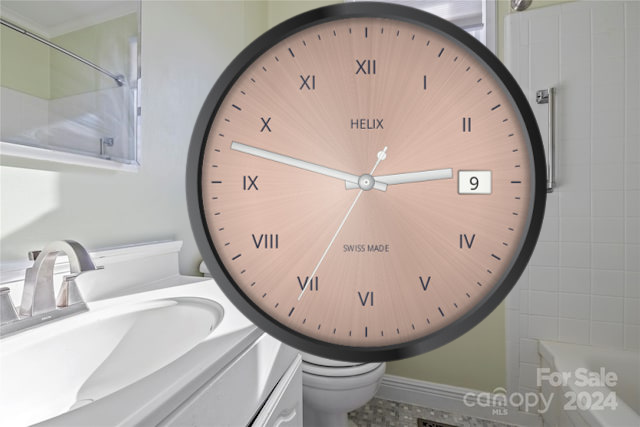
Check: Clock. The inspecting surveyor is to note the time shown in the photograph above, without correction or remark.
2:47:35
